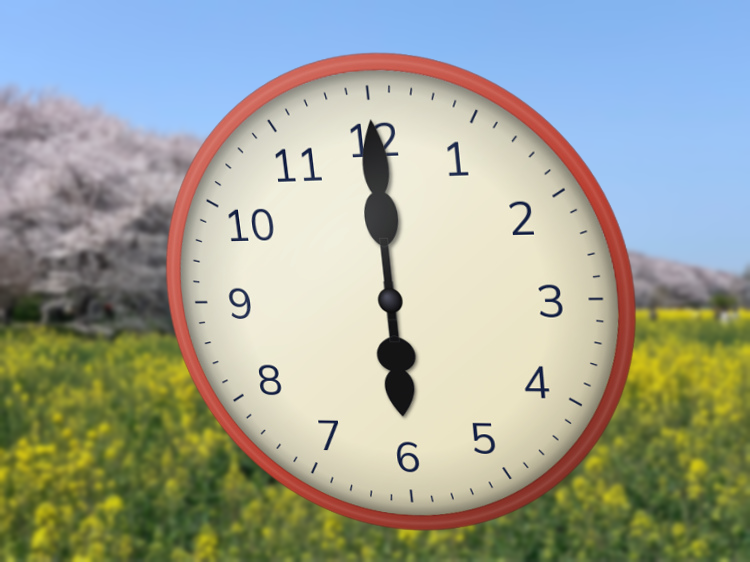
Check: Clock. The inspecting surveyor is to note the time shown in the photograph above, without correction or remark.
6:00
